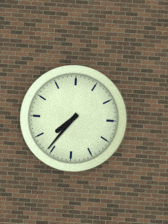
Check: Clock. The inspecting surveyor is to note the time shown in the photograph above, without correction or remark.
7:36
